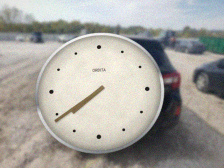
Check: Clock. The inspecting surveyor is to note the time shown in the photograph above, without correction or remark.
7:39
